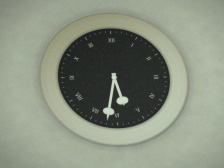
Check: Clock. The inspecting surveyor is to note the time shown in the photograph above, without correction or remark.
5:32
